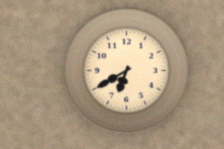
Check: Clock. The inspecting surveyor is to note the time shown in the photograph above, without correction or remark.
6:40
